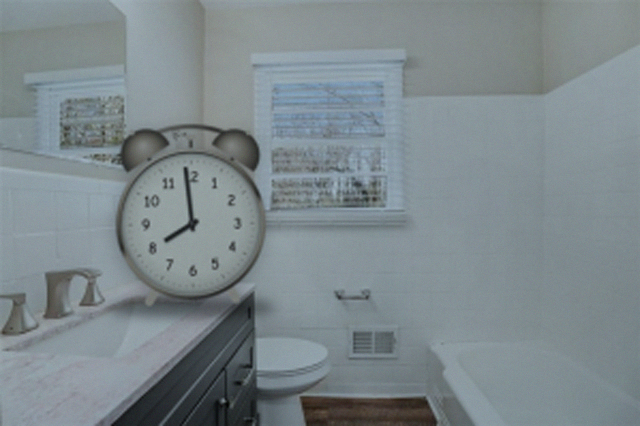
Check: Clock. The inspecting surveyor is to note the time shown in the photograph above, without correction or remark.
7:59
